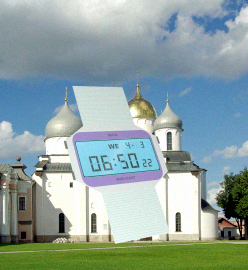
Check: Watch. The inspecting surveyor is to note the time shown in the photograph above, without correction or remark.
6:50:22
